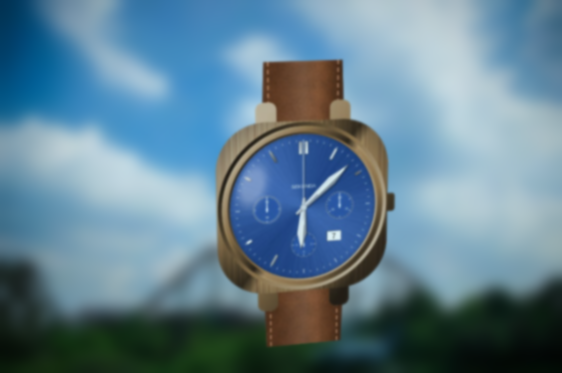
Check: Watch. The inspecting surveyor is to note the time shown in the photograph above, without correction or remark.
6:08
